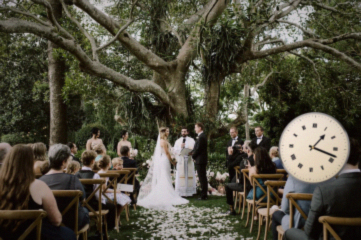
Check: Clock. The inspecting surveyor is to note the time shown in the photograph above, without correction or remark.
1:18
